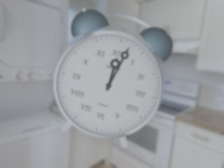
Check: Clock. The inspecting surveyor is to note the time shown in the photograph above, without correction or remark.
12:02
